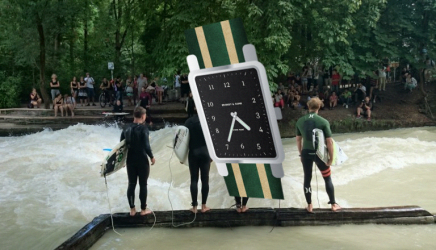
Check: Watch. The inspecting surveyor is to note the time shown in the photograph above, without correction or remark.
4:35
